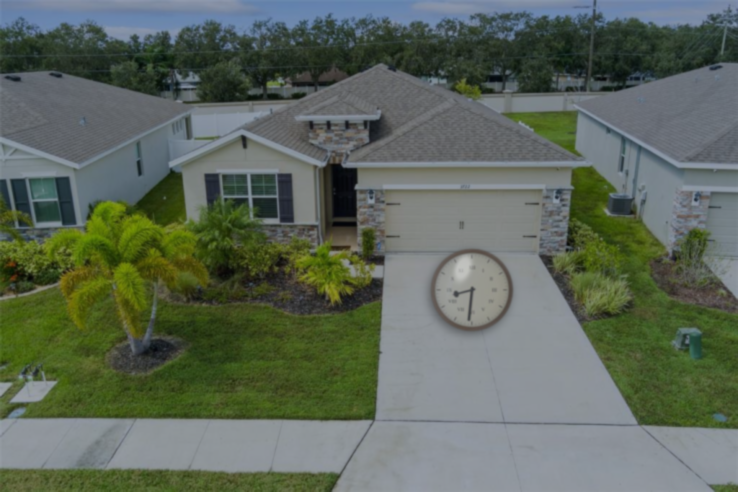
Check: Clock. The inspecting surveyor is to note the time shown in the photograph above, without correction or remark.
8:31
